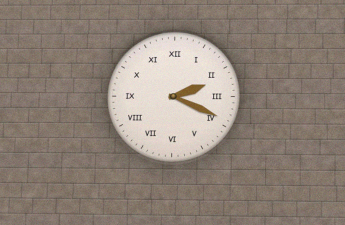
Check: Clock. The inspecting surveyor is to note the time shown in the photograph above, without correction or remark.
2:19
